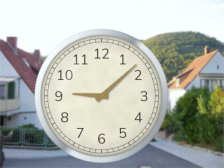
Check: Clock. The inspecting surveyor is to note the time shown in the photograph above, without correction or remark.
9:08
